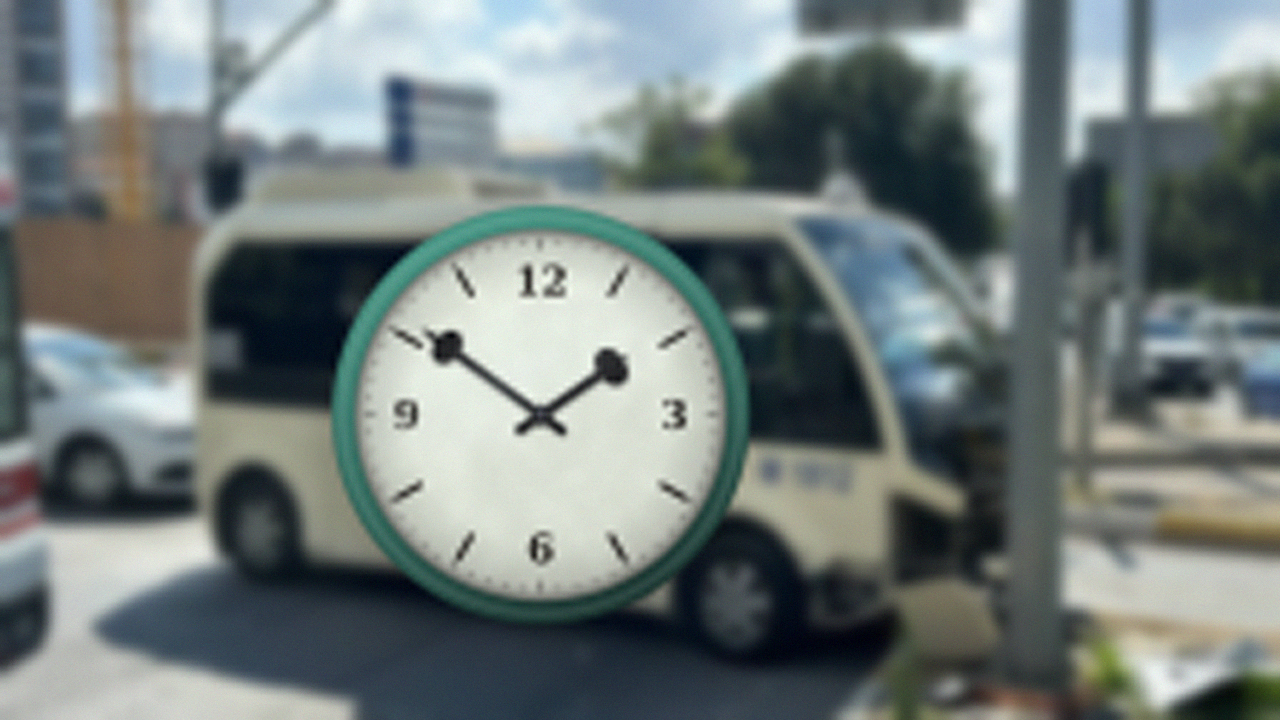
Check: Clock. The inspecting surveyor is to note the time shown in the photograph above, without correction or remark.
1:51
